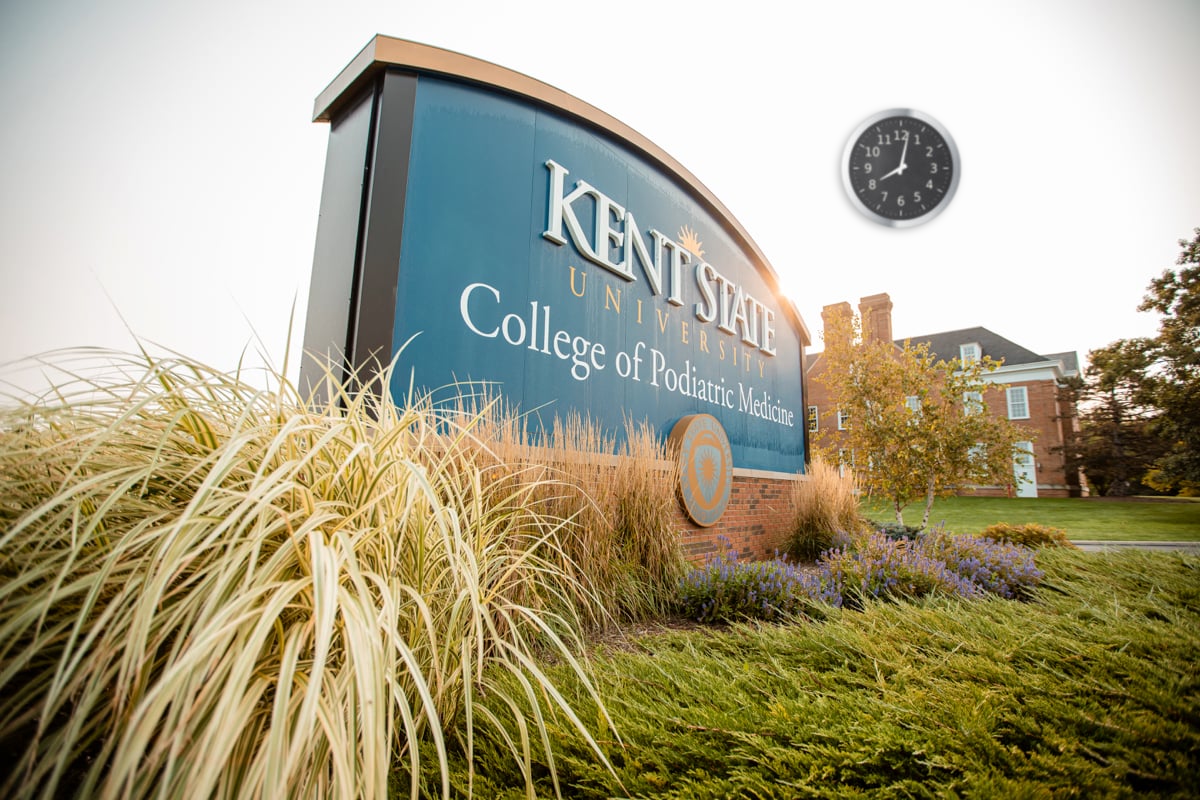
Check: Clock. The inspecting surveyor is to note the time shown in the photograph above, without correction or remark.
8:02
